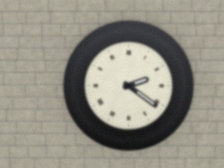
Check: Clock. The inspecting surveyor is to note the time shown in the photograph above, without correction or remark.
2:21
